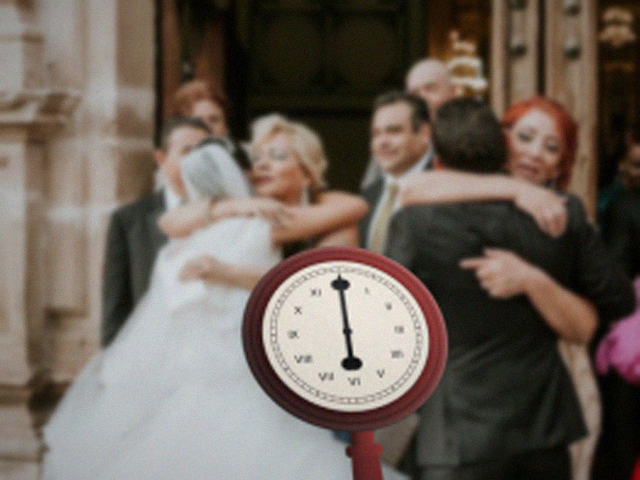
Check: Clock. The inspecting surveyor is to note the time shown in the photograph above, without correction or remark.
6:00
